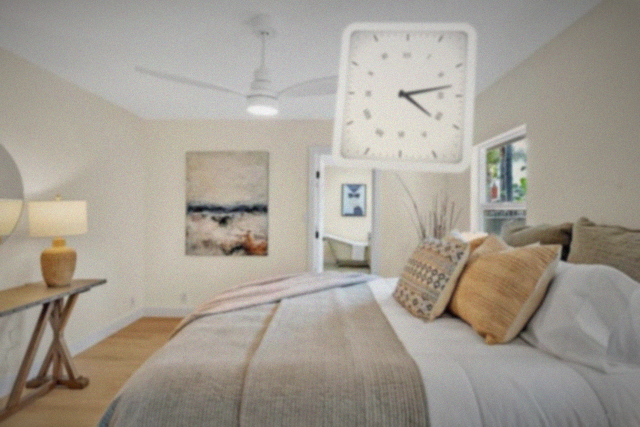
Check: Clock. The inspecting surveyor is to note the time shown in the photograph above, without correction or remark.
4:13
